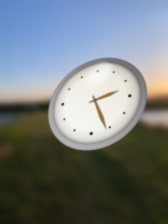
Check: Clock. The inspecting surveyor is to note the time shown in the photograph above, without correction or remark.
2:26
